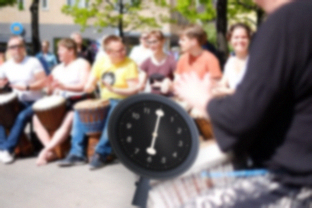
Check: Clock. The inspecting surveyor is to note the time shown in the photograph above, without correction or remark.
6:00
